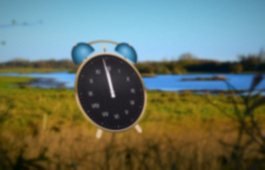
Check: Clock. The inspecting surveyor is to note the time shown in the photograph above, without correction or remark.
11:59
